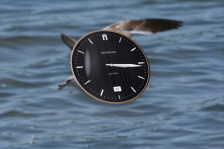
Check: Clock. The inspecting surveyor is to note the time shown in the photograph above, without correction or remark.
3:16
